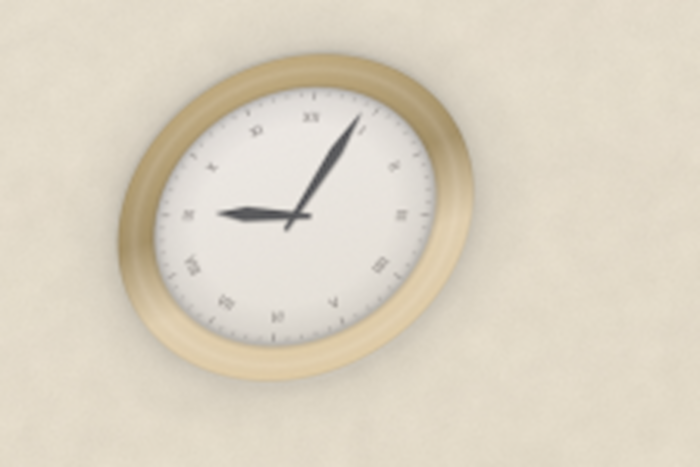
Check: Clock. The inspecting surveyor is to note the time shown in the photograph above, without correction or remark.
9:04
